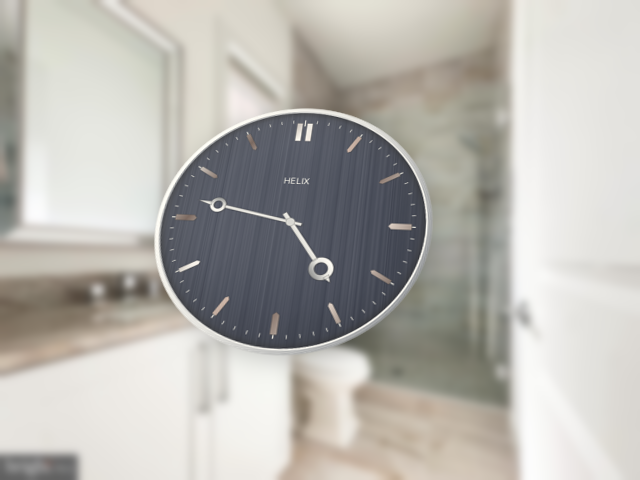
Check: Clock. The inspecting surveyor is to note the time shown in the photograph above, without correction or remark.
4:47
